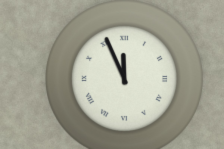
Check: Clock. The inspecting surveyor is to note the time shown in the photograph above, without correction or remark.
11:56
